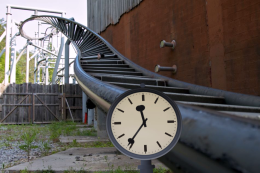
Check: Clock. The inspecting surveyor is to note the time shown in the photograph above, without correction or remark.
11:36
